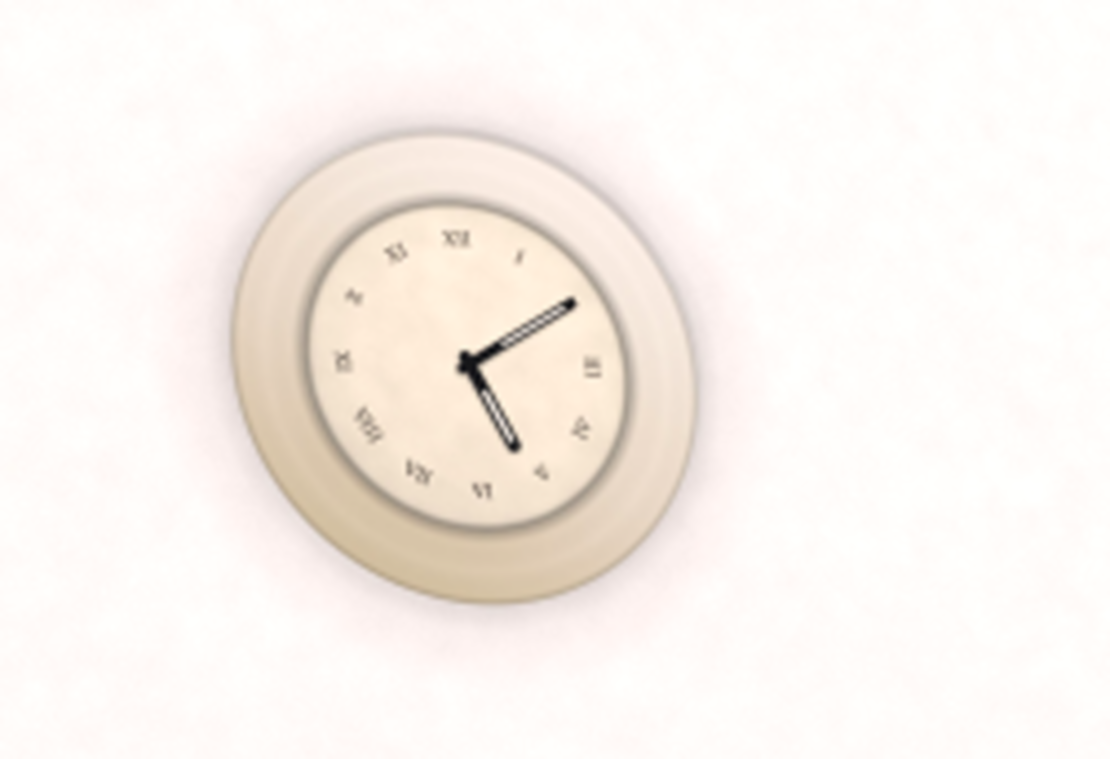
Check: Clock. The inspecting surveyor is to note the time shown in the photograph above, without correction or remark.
5:10
